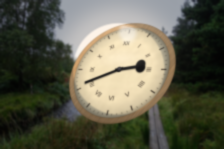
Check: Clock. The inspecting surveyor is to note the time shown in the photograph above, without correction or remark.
2:41
